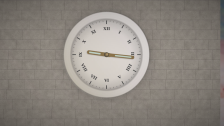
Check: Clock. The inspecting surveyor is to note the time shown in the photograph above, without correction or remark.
9:16
